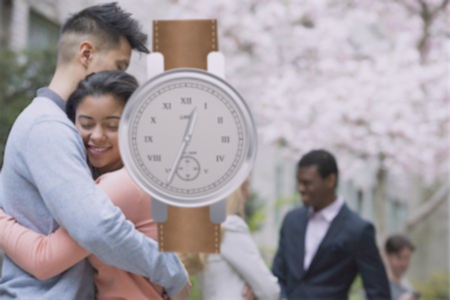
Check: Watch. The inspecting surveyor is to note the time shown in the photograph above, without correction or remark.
12:34
